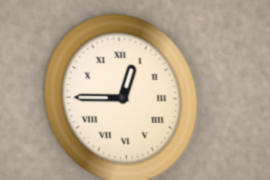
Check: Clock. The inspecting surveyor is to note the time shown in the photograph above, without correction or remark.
12:45
